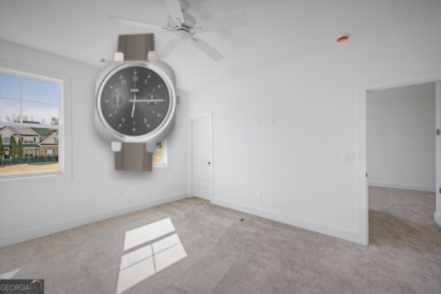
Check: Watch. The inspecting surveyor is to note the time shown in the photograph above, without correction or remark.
6:15
